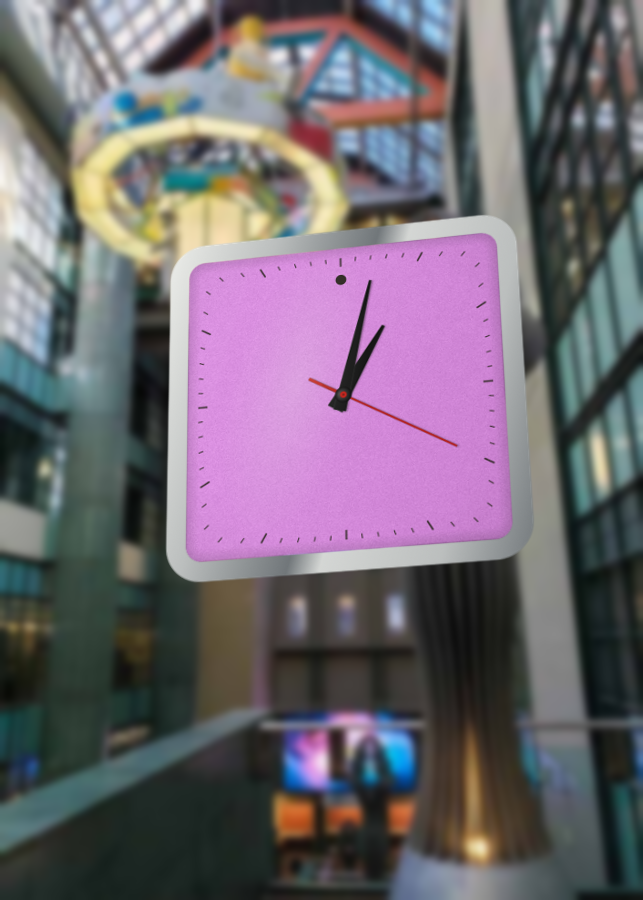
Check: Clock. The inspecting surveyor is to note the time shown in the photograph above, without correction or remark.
1:02:20
